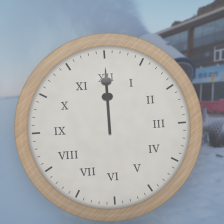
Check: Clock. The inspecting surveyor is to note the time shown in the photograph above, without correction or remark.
12:00
